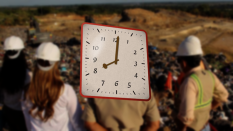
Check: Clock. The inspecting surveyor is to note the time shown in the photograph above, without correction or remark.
8:01
